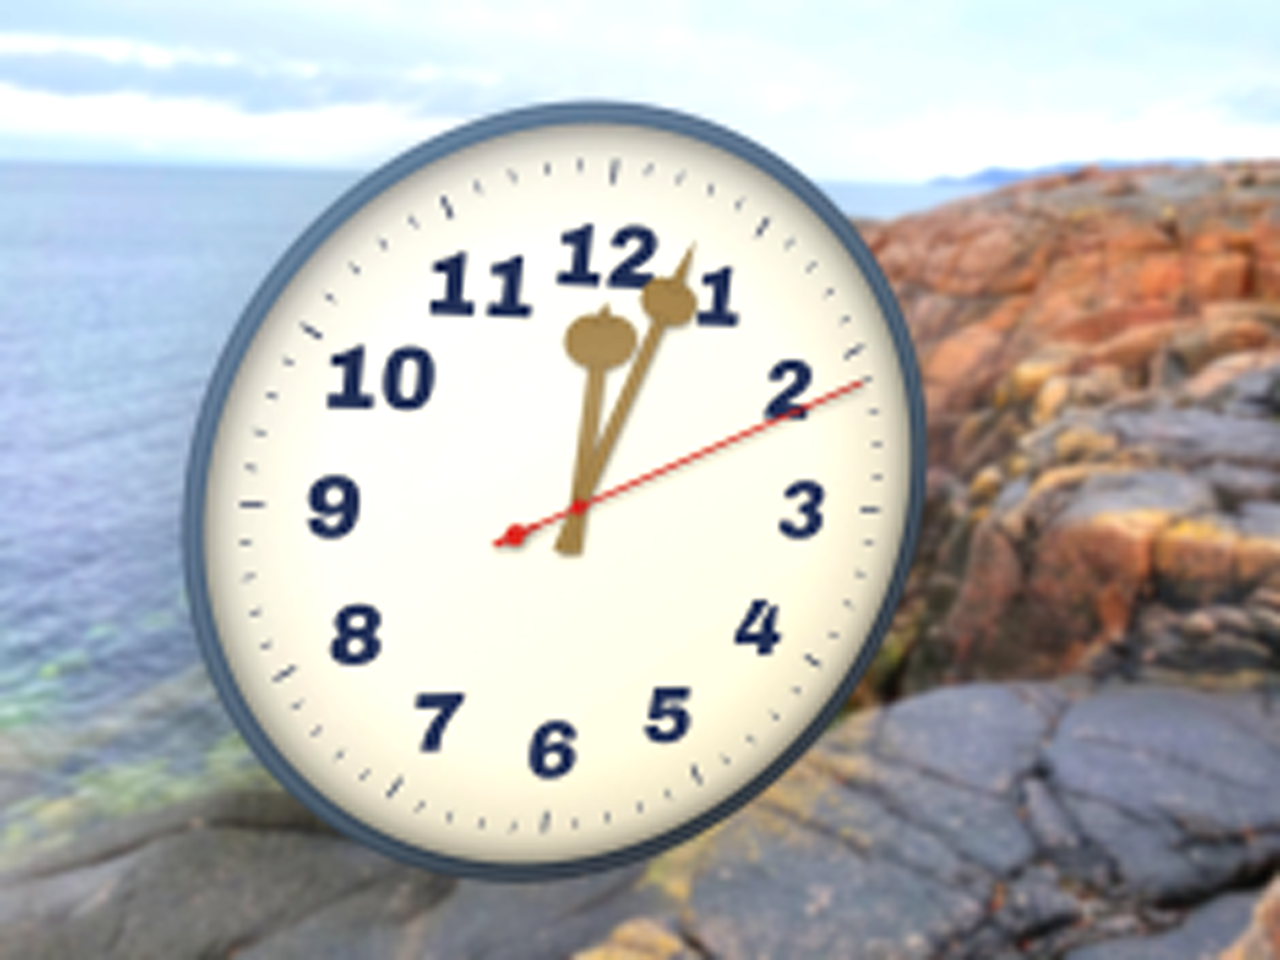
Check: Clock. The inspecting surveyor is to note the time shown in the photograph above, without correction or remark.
12:03:11
